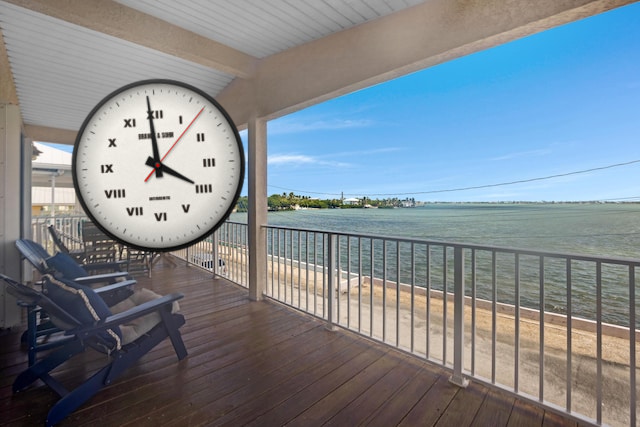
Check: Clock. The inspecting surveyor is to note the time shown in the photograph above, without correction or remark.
3:59:07
